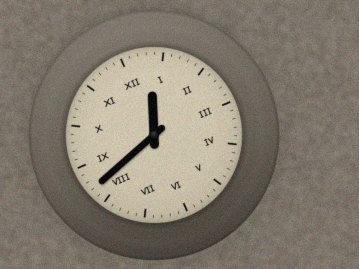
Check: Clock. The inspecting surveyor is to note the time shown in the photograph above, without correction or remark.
12:42
